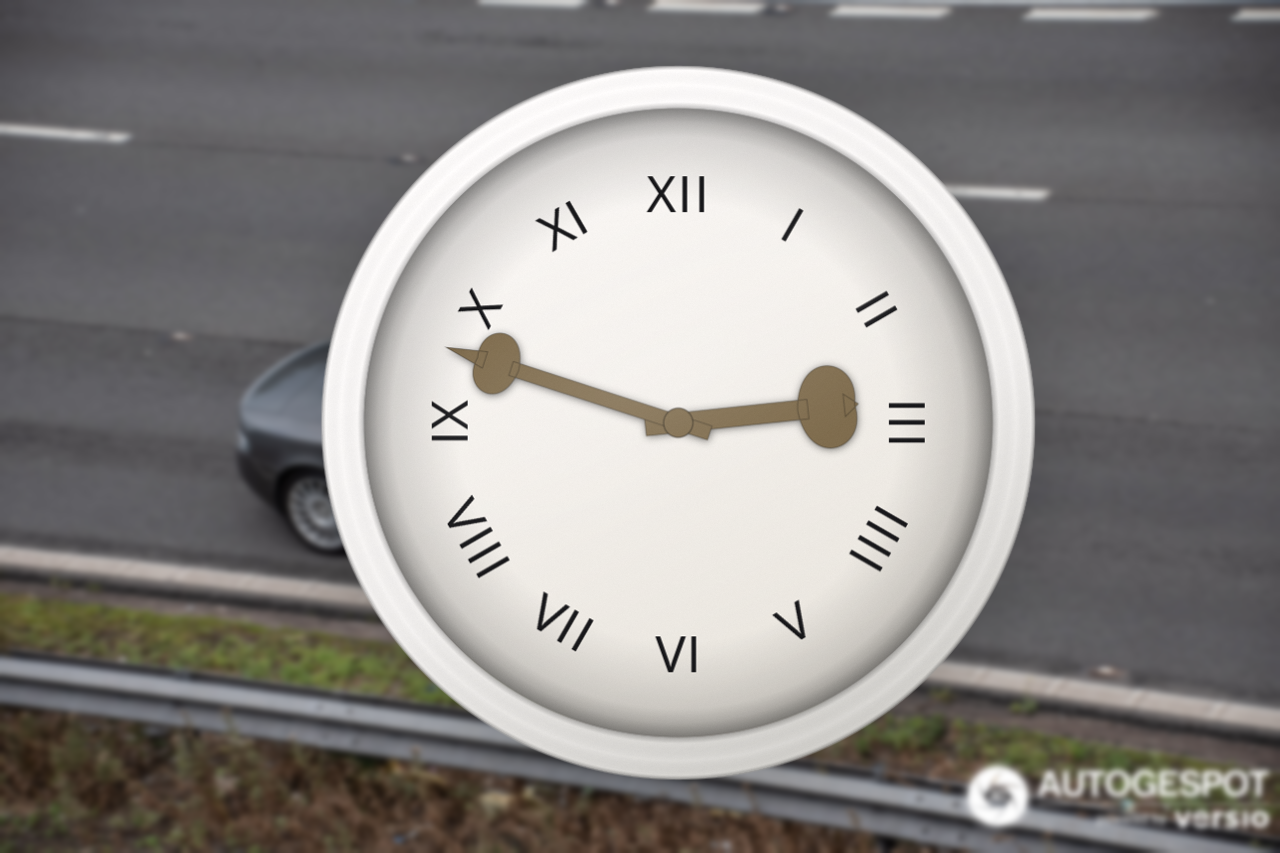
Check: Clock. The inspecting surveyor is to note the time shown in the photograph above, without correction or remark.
2:48
